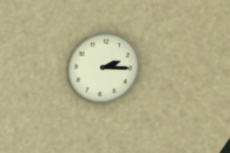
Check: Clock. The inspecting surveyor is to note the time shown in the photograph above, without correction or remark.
2:15
